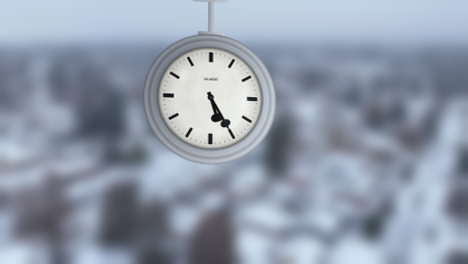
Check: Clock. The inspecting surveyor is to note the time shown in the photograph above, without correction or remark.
5:25
